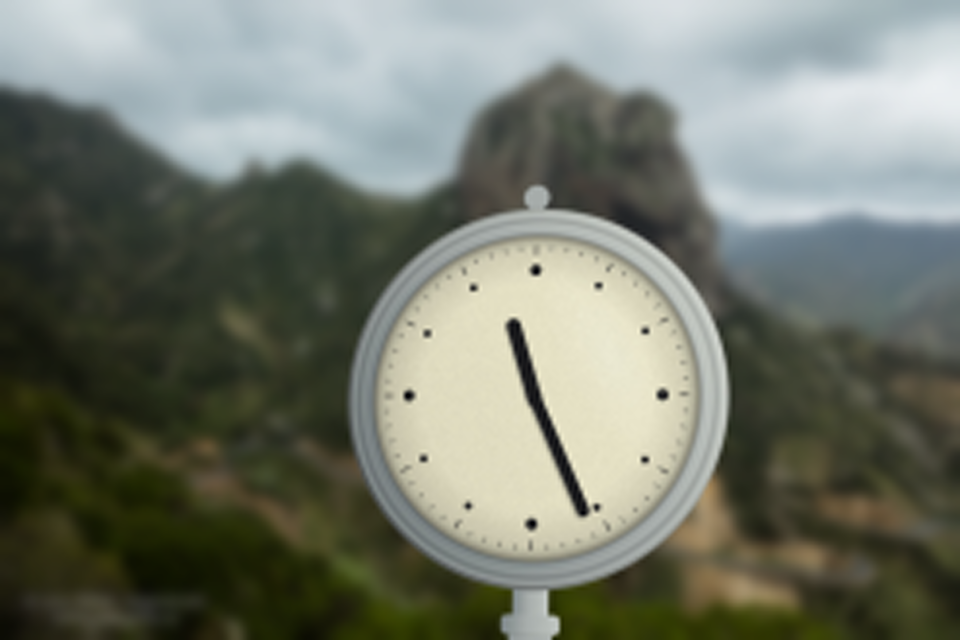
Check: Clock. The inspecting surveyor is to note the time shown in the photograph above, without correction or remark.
11:26
